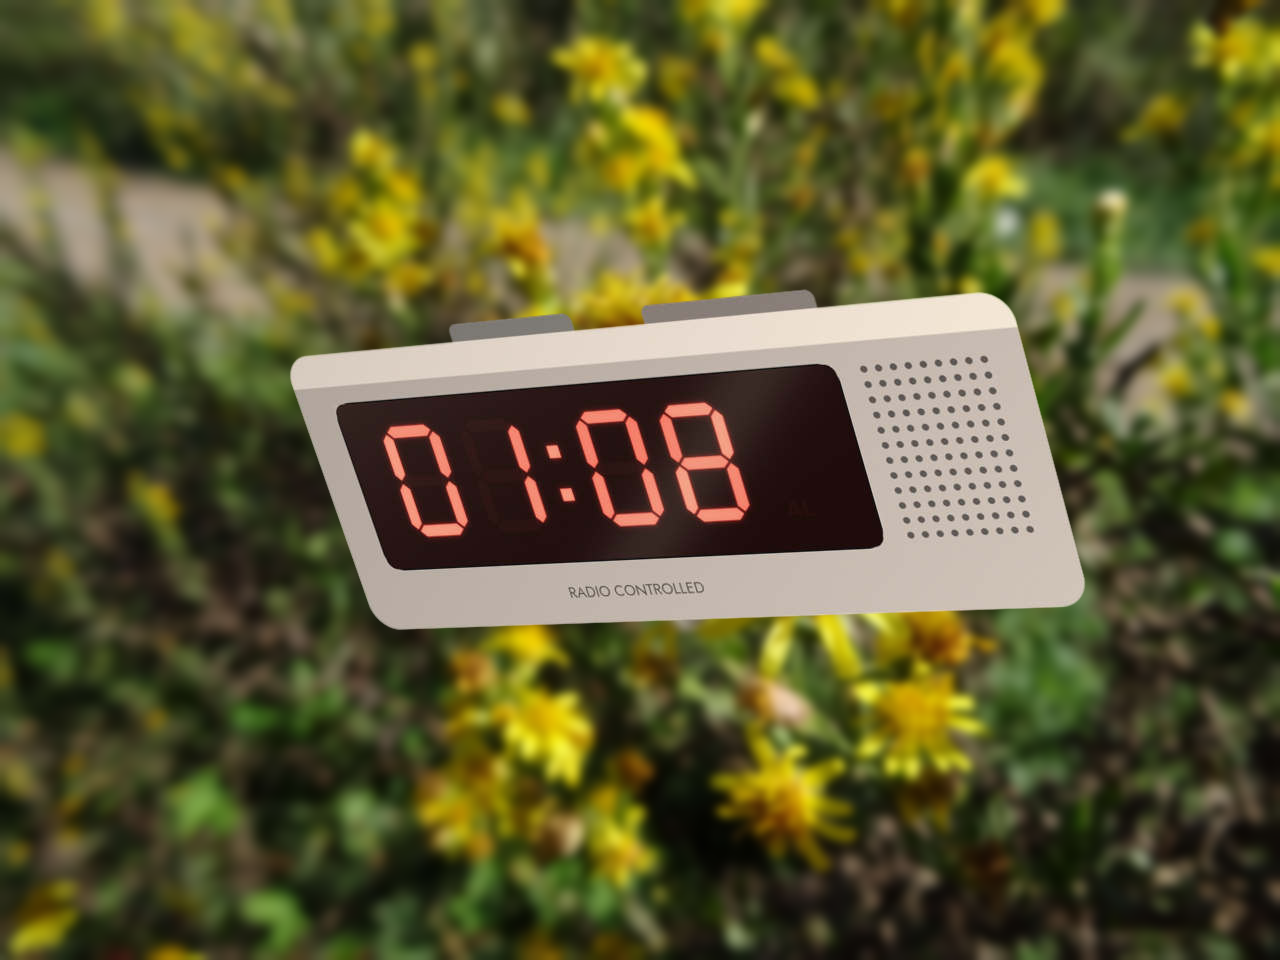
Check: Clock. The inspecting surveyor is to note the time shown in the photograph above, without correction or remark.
1:08
